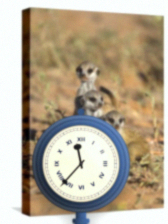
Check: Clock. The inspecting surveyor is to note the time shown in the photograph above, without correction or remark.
11:37
